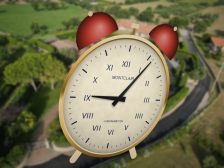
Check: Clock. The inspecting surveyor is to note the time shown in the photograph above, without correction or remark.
9:06
